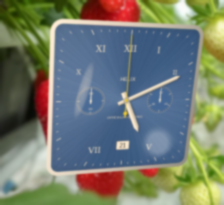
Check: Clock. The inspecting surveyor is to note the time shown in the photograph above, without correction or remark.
5:11
